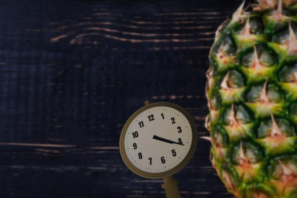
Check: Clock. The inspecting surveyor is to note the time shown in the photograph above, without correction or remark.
4:21
